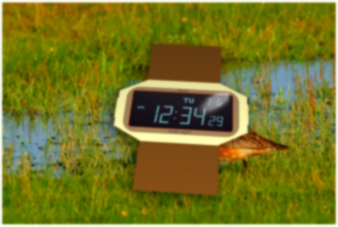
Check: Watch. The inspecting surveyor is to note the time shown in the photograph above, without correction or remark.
12:34
